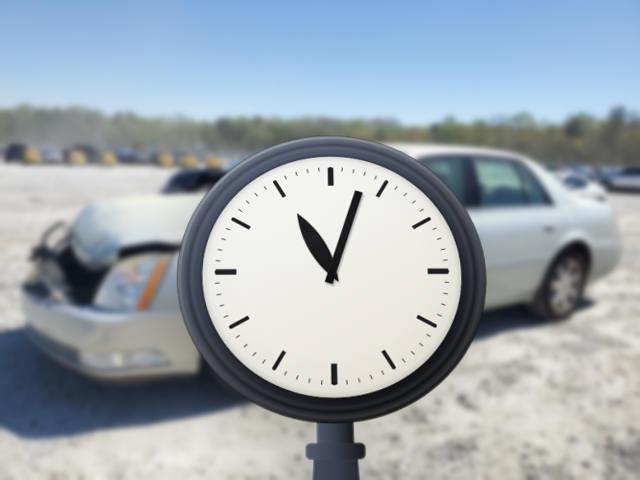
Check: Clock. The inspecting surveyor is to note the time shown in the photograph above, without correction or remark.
11:03
